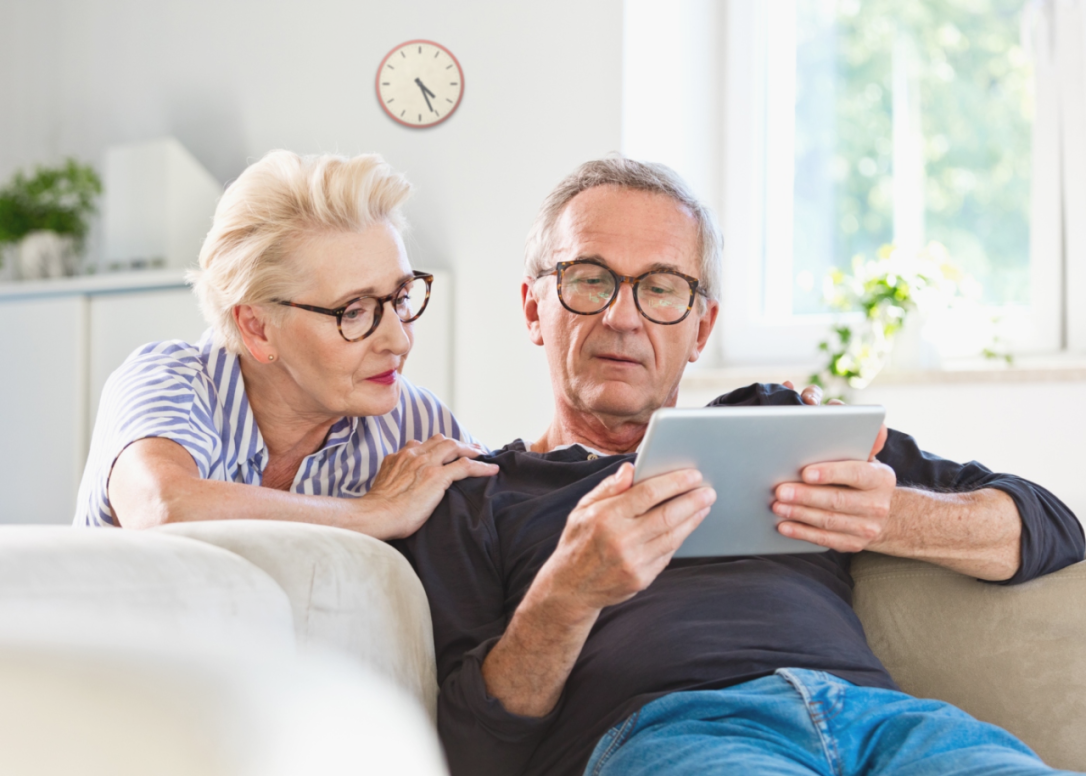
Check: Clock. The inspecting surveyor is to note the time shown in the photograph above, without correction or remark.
4:26
